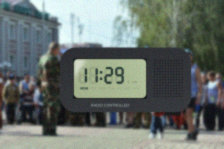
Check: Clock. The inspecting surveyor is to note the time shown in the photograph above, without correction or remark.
11:29
